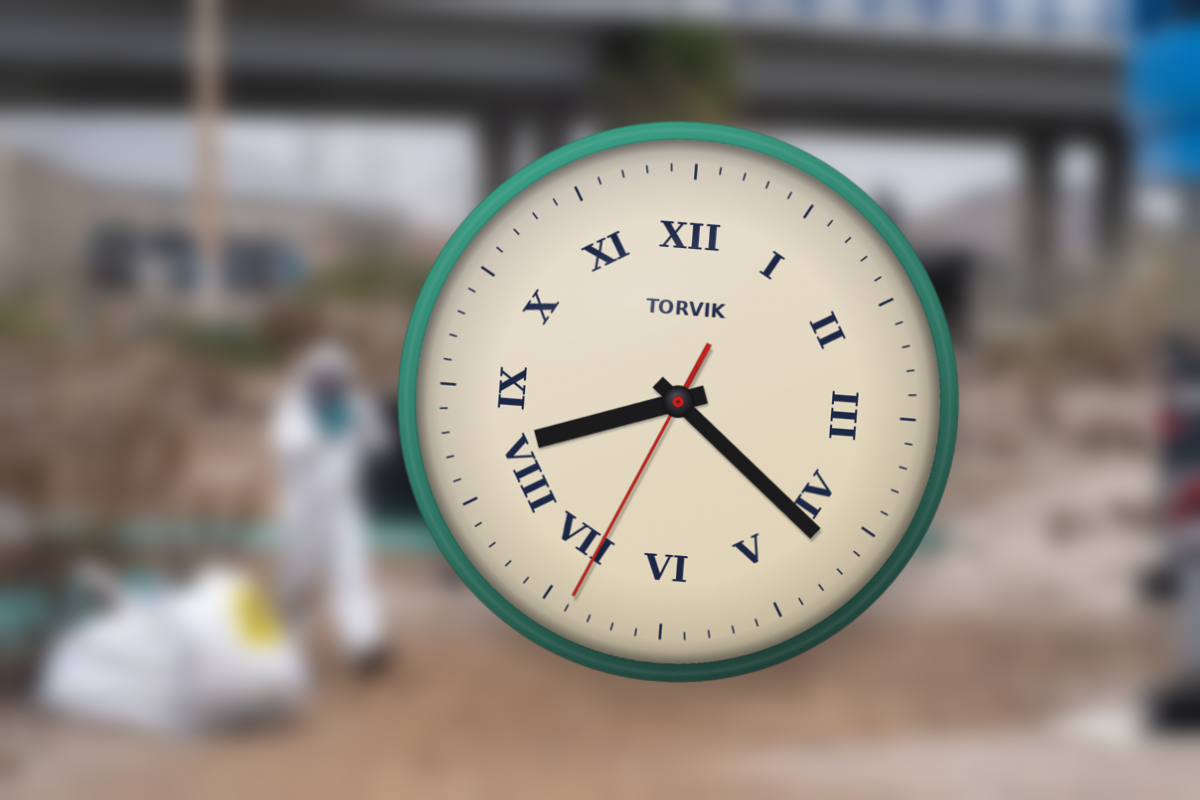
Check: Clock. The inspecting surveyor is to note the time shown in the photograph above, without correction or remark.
8:21:34
